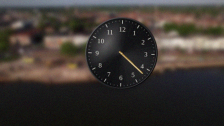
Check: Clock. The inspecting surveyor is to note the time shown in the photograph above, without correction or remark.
4:22
